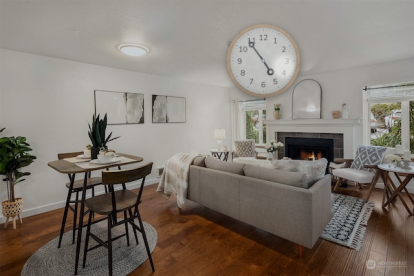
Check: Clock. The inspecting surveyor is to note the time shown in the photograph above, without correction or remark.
4:54
